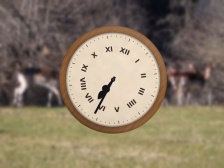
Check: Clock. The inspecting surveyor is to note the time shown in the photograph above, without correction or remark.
6:31
